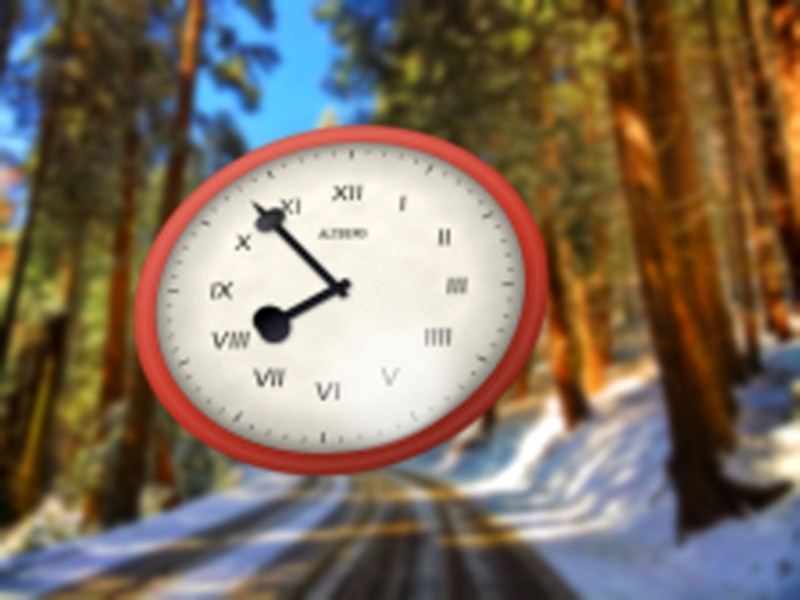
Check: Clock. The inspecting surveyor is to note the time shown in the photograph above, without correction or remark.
7:53
